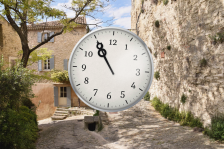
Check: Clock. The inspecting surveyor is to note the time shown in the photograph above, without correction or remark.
10:55
